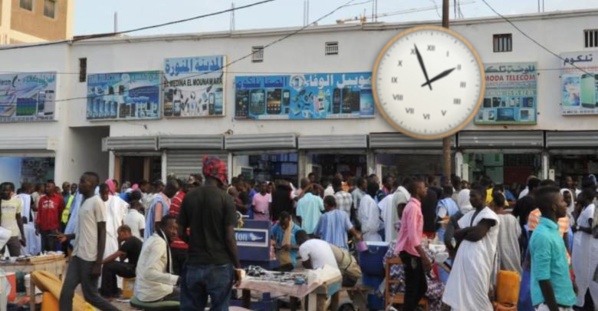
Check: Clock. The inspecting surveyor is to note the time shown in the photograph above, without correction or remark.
1:56
